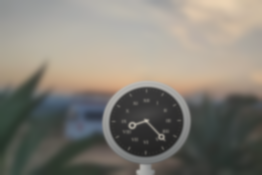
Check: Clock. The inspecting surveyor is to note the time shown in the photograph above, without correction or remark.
8:23
